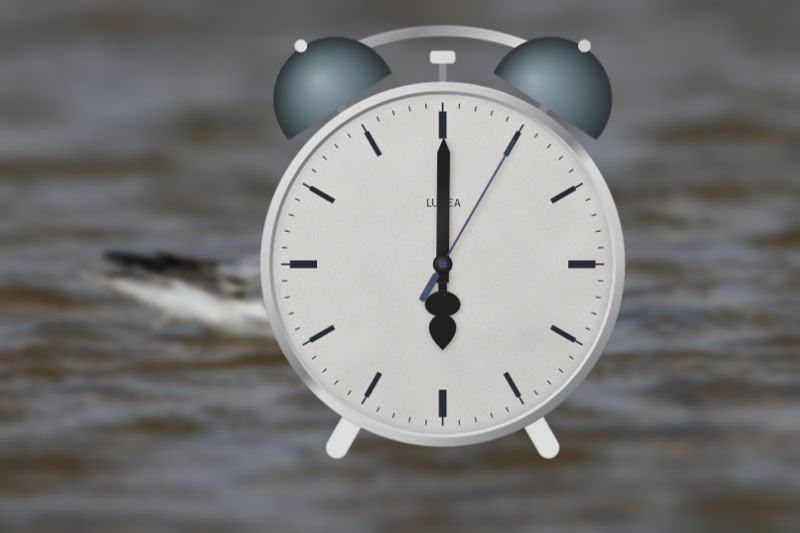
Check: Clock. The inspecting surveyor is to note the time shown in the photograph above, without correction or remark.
6:00:05
